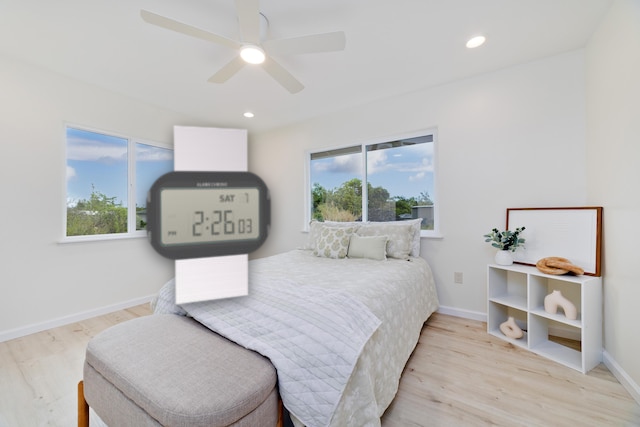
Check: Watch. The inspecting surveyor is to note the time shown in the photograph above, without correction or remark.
2:26:03
